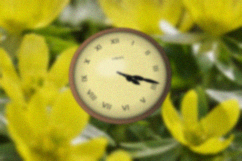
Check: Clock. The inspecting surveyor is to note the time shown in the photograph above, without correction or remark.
4:19
